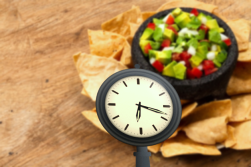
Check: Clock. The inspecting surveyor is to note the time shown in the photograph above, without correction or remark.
6:18
